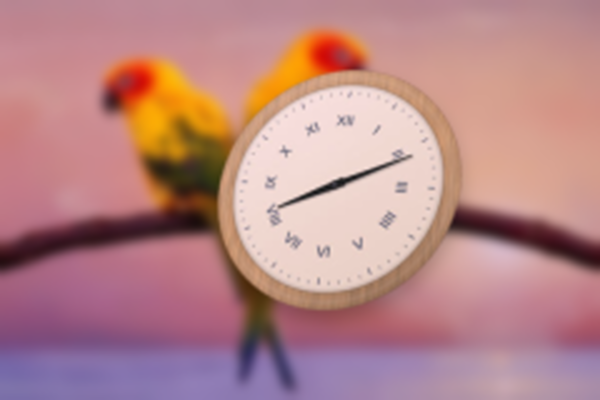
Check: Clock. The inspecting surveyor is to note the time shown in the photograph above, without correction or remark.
8:11
